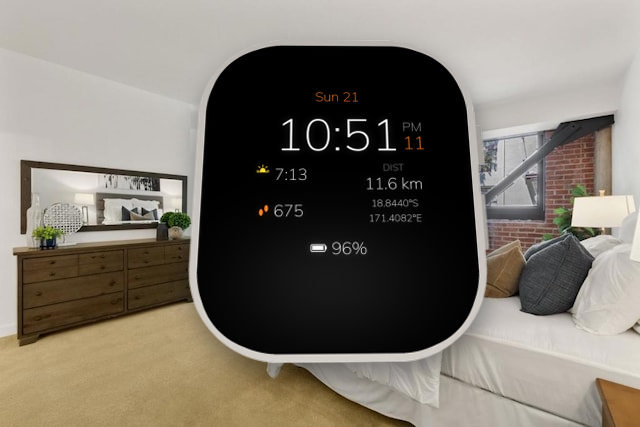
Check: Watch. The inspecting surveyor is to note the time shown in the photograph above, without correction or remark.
10:51:11
